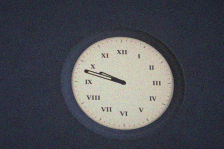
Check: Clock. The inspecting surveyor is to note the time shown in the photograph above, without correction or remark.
9:48
